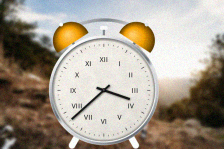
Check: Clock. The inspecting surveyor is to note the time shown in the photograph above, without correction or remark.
3:38
